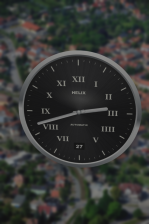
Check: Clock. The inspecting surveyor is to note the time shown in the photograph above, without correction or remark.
2:42
